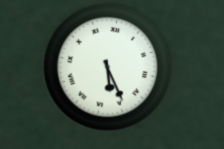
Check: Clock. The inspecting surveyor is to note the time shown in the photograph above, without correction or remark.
5:24
